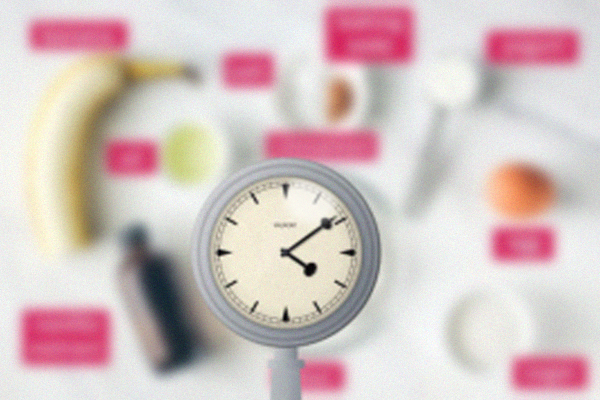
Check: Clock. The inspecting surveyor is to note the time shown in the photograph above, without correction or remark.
4:09
